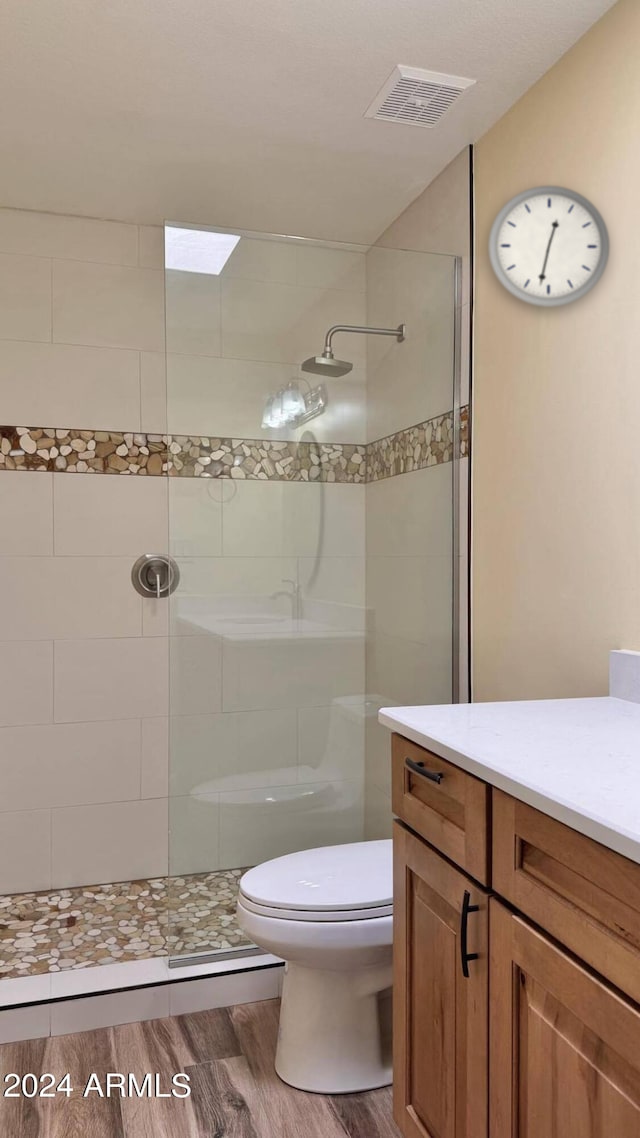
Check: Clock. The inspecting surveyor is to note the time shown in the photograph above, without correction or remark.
12:32
